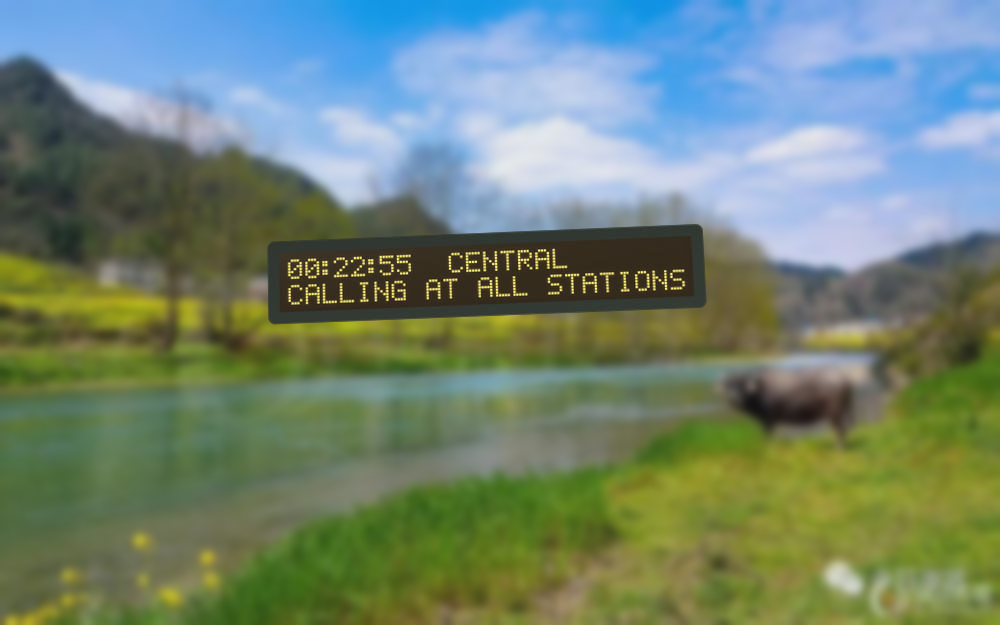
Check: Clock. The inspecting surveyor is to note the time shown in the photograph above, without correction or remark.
0:22:55
